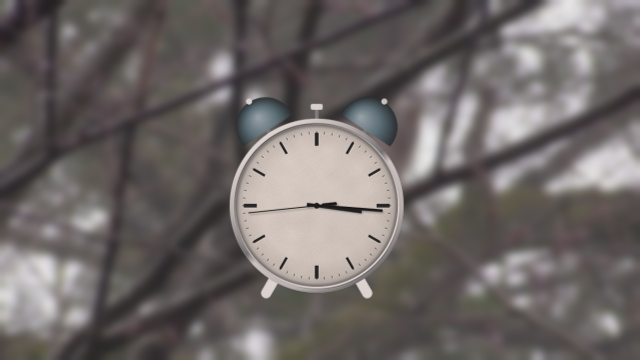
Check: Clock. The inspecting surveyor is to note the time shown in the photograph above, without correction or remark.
3:15:44
